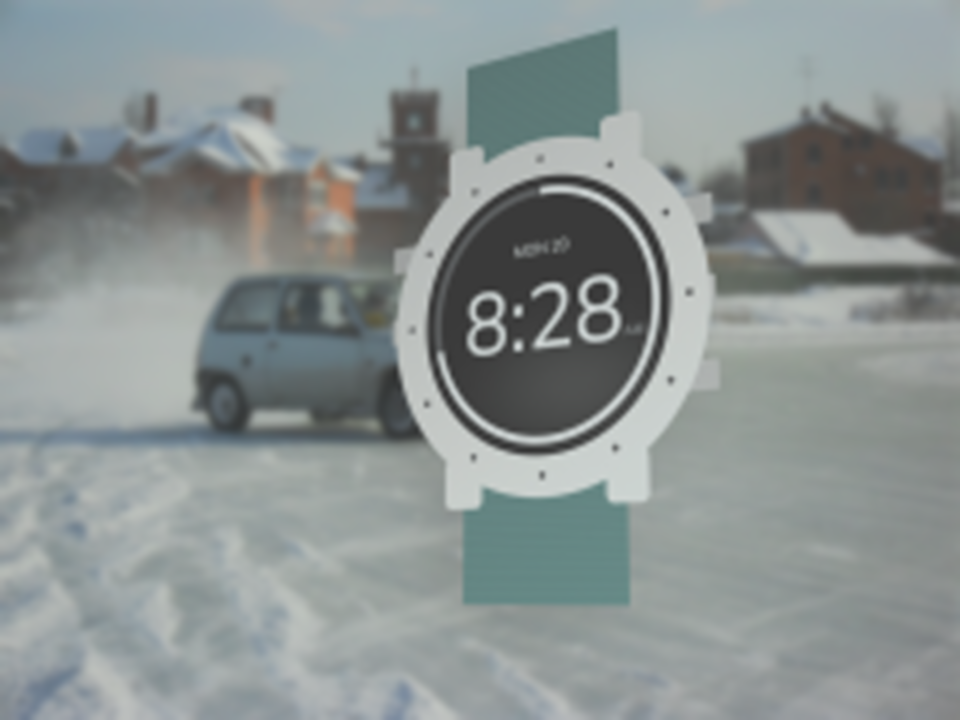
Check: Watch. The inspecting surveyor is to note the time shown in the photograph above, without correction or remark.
8:28
